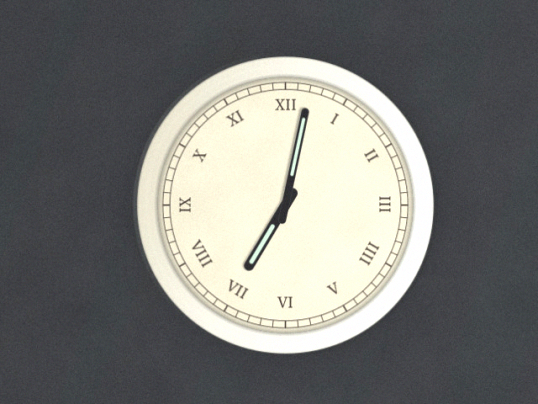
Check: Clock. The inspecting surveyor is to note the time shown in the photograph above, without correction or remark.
7:02
